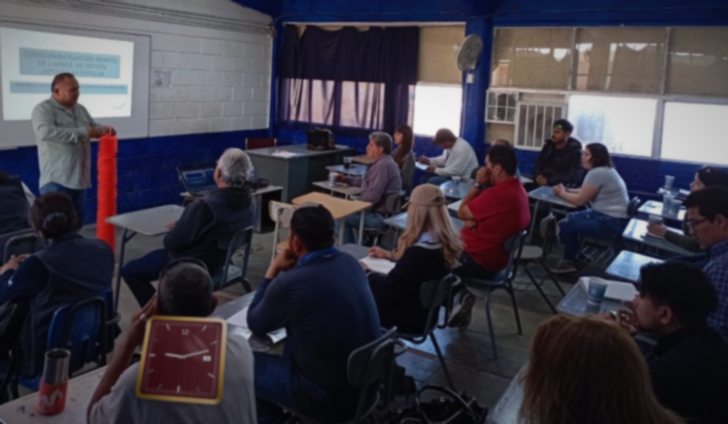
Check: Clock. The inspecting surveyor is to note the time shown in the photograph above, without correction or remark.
9:12
